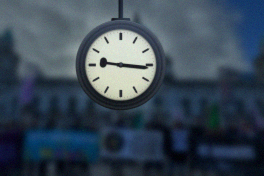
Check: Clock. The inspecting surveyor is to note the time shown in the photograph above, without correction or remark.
9:16
